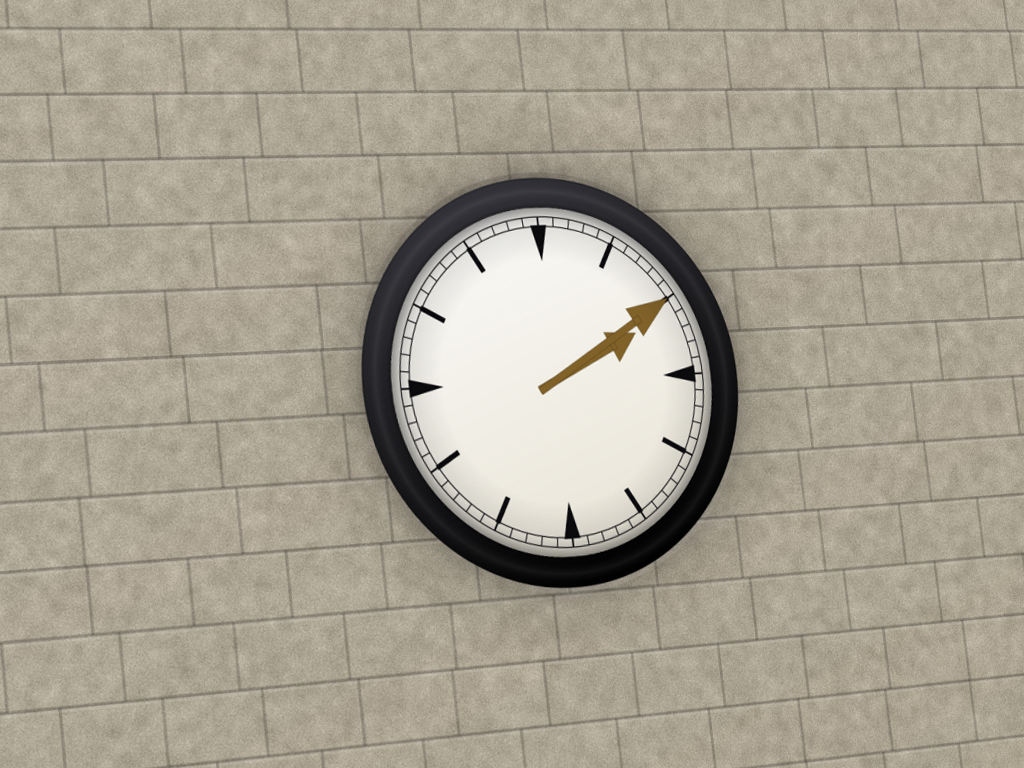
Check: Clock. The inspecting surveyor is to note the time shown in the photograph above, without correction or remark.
2:10
